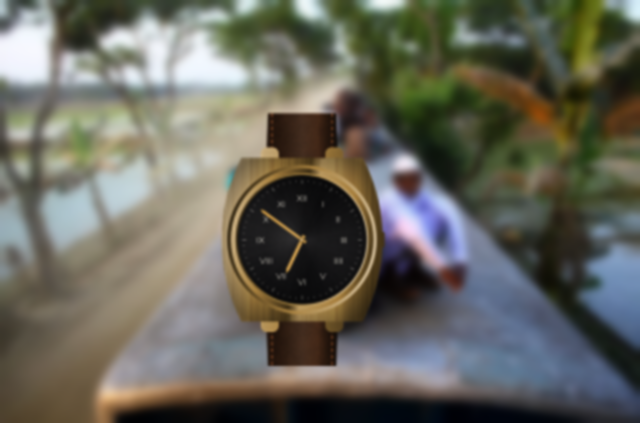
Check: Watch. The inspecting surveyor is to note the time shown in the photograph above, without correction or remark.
6:51
